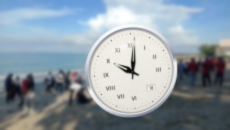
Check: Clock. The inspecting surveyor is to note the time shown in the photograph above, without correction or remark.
10:01
